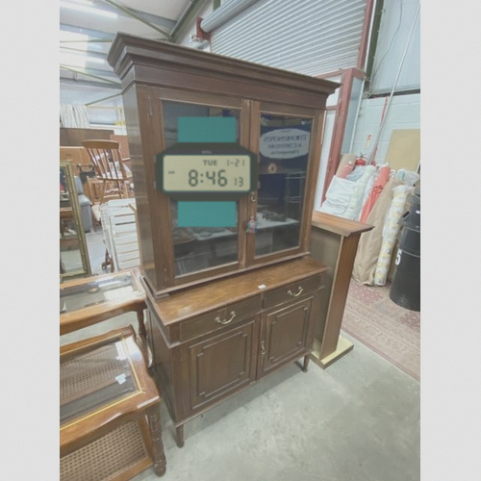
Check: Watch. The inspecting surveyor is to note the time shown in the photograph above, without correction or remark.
8:46:13
